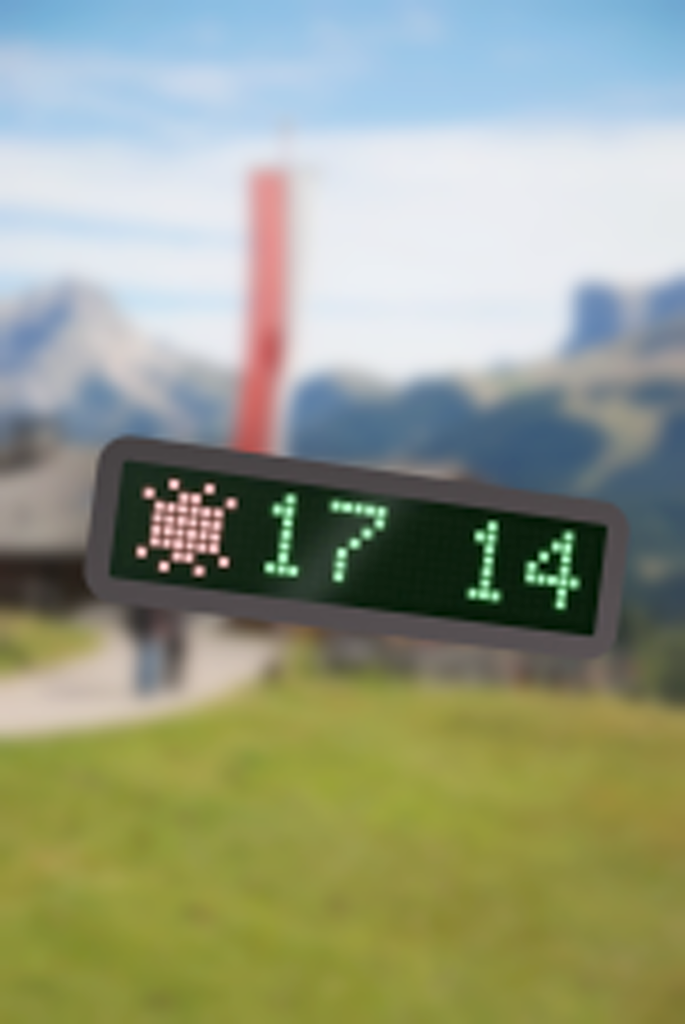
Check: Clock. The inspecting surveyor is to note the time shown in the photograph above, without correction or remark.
17:14
